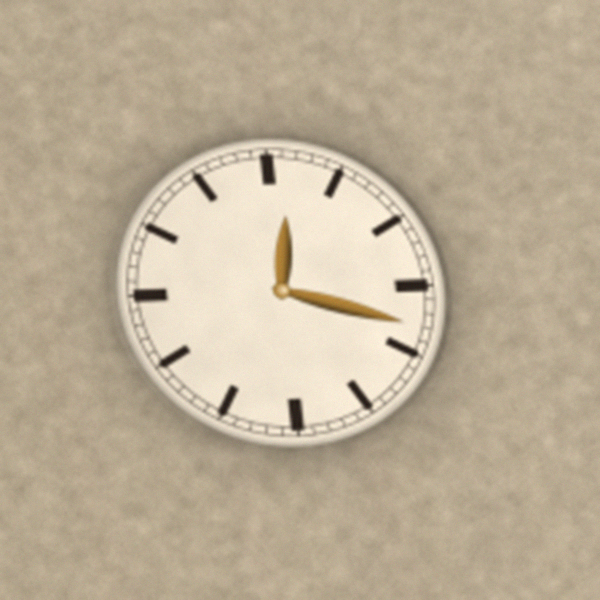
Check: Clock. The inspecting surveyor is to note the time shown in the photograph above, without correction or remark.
12:18
